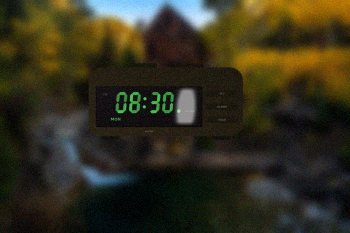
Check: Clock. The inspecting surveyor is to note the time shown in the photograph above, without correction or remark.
8:30
